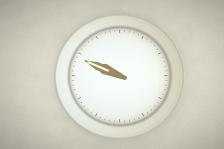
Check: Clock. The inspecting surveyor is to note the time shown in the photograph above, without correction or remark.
9:49
